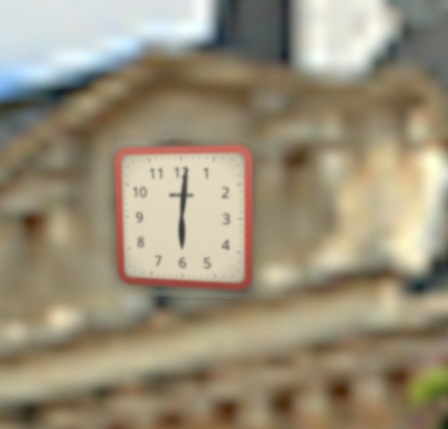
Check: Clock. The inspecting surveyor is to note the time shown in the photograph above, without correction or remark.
6:01
